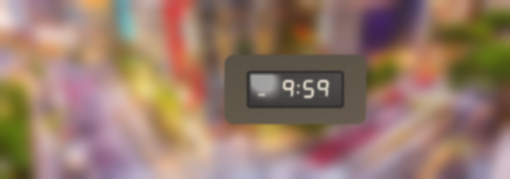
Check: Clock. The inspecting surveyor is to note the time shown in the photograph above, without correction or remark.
9:59
